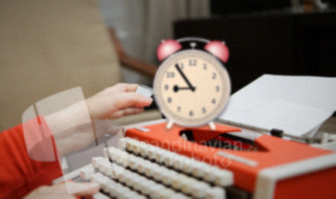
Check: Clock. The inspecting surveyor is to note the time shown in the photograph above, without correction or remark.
8:54
